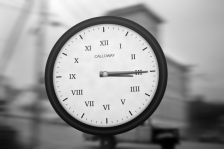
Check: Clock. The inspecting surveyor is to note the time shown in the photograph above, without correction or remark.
3:15
